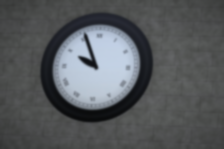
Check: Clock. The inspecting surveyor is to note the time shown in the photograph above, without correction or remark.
9:56
